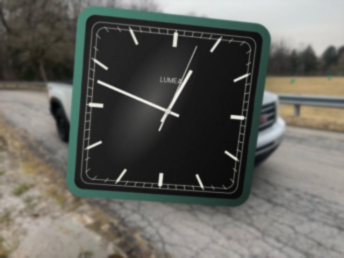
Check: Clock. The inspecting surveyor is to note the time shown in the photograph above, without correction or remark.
12:48:03
